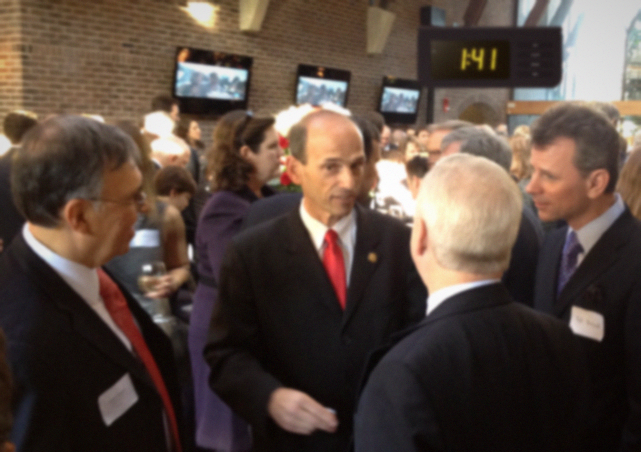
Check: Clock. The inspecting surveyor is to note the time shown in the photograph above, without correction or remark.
1:41
